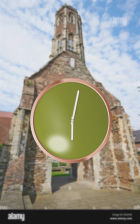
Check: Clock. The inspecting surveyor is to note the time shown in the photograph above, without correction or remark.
6:02
